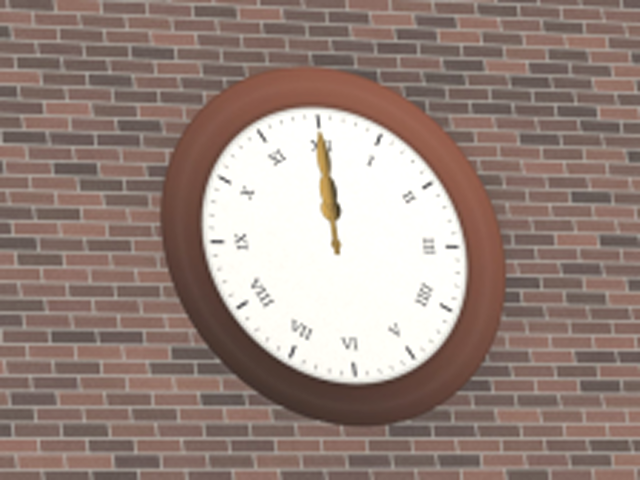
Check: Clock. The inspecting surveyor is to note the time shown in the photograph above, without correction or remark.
12:00
